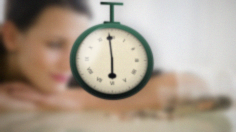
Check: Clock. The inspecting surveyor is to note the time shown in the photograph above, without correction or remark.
5:59
